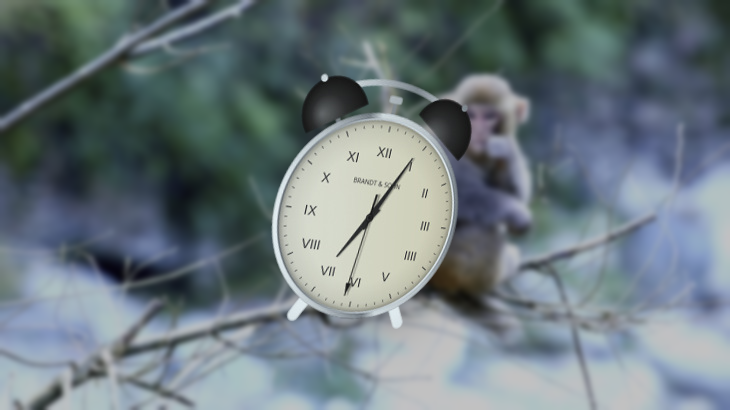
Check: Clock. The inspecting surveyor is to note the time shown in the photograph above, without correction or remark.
7:04:31
